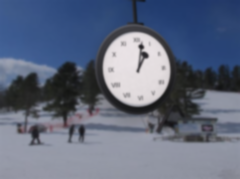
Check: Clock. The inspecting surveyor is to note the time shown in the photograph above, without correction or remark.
1:02
